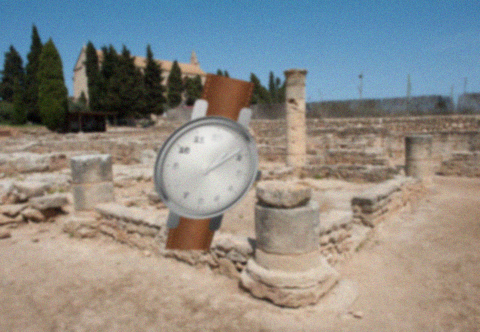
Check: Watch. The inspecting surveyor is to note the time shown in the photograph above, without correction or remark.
1:08
